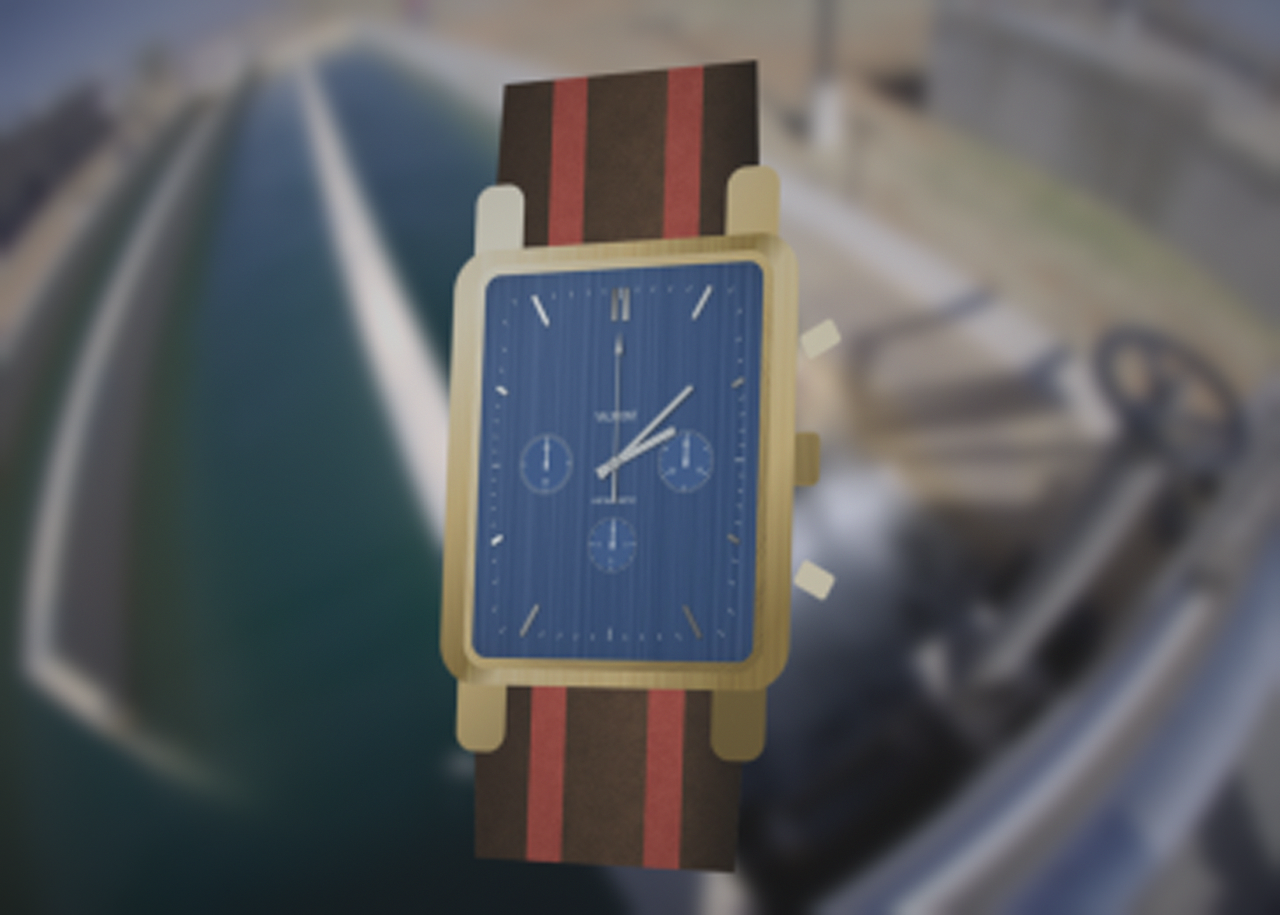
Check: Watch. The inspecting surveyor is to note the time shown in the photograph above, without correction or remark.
2:08
